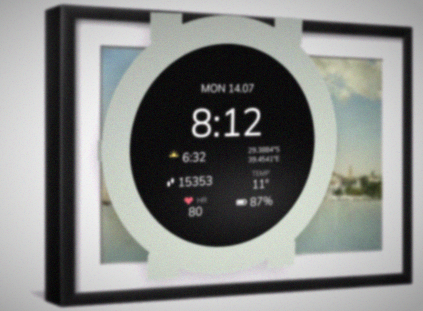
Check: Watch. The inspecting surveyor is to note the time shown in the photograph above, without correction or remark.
8:12
